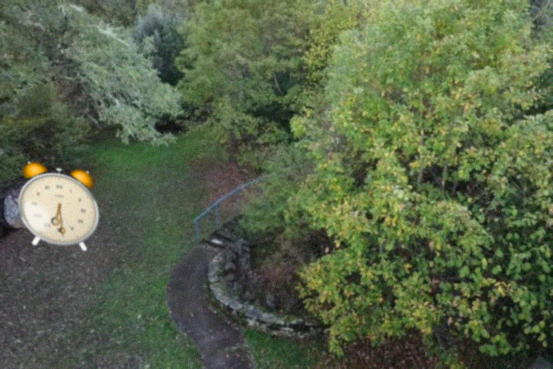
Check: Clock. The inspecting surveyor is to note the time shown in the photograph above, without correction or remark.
6:29
